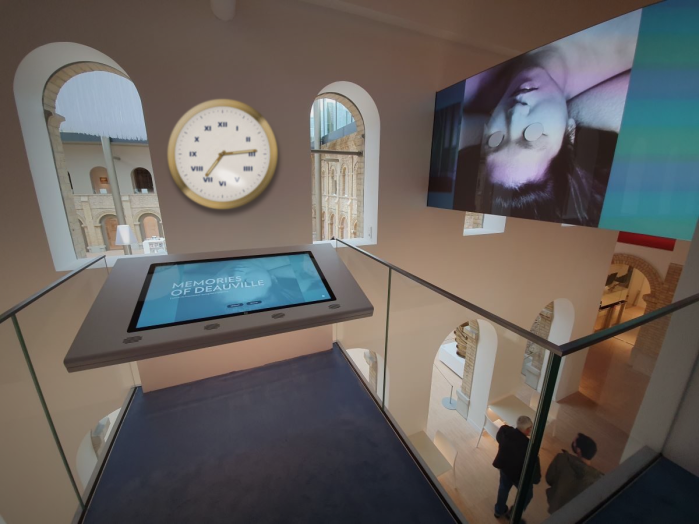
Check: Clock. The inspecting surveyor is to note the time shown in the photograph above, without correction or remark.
7:14
